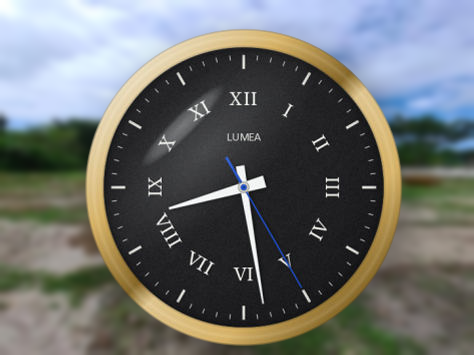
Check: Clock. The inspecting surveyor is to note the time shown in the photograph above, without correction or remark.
8:28:25
